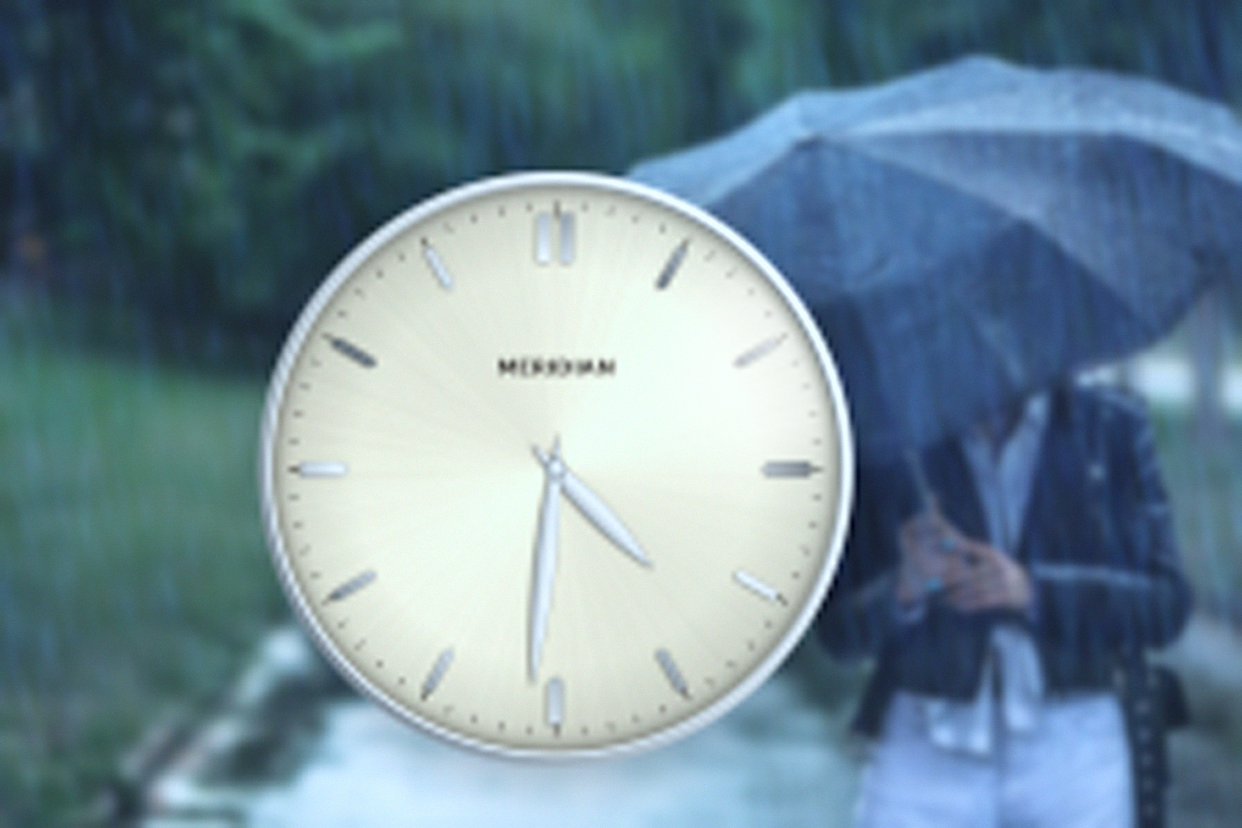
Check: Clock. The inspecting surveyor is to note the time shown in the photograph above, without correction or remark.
4:31
